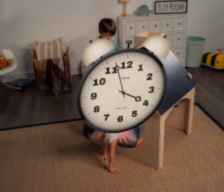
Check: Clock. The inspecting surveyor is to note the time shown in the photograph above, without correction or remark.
3:57
